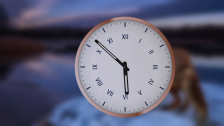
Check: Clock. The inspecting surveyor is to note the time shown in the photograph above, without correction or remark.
5:52
